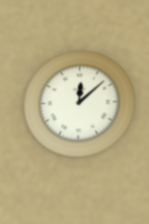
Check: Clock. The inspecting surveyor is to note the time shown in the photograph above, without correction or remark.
12:08
